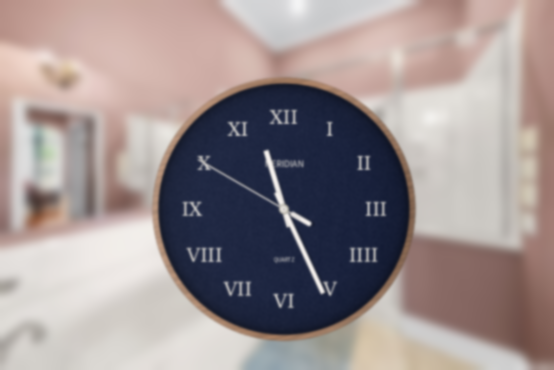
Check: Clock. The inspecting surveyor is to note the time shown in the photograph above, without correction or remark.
11:25:50
